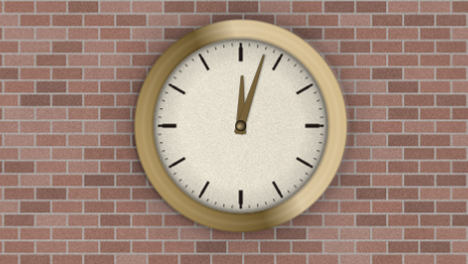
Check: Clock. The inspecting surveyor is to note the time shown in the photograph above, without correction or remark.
12:03
